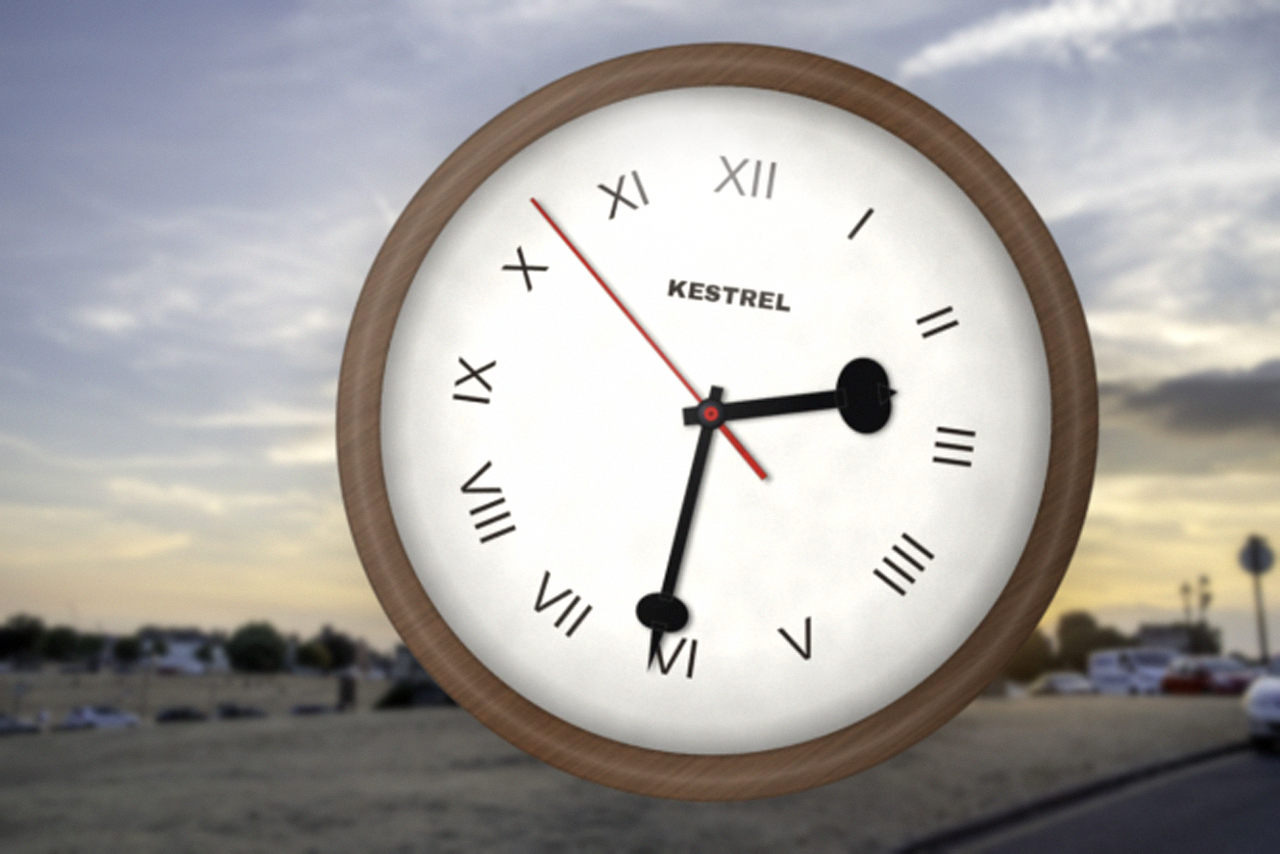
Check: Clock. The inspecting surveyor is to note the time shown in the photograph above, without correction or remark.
2:30:52
